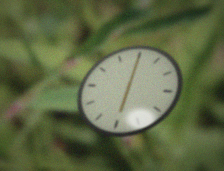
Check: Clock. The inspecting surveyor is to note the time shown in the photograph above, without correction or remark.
6:00
